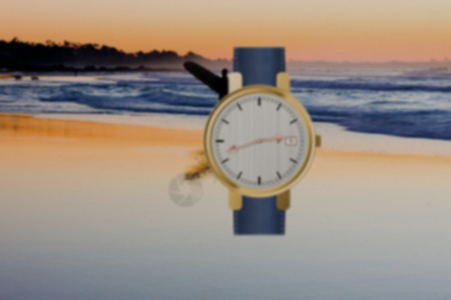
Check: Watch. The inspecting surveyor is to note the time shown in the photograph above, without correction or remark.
2:42
